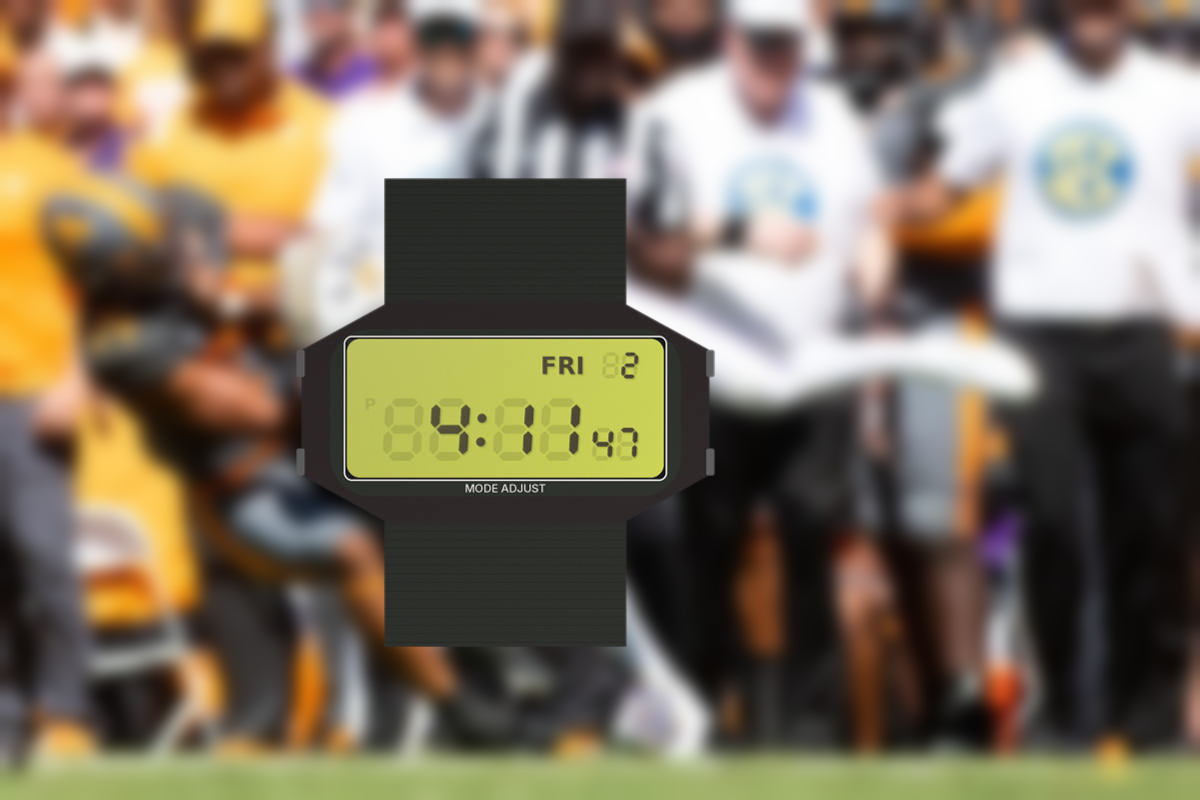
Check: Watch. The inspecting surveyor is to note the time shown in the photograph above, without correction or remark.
4:11:47
